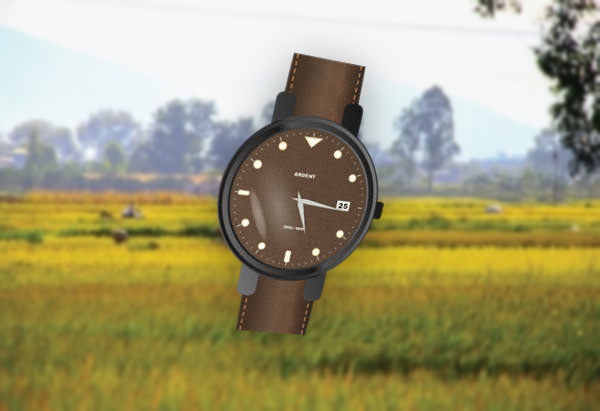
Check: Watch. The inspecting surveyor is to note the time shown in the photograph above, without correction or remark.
5:16
